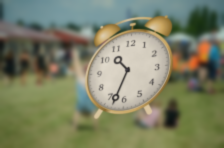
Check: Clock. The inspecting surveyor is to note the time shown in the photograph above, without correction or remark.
10:33
